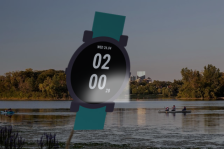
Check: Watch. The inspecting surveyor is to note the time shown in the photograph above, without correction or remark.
2:00
